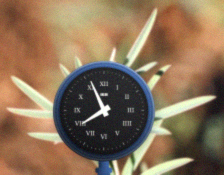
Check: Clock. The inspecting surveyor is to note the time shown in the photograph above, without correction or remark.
7:56
